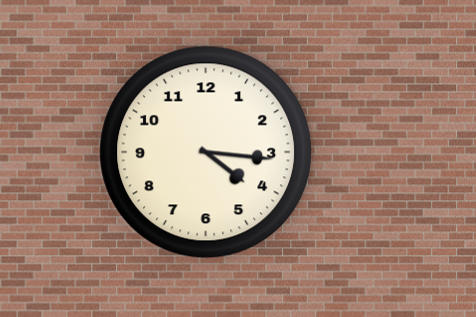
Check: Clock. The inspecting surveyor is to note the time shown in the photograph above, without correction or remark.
4:16
